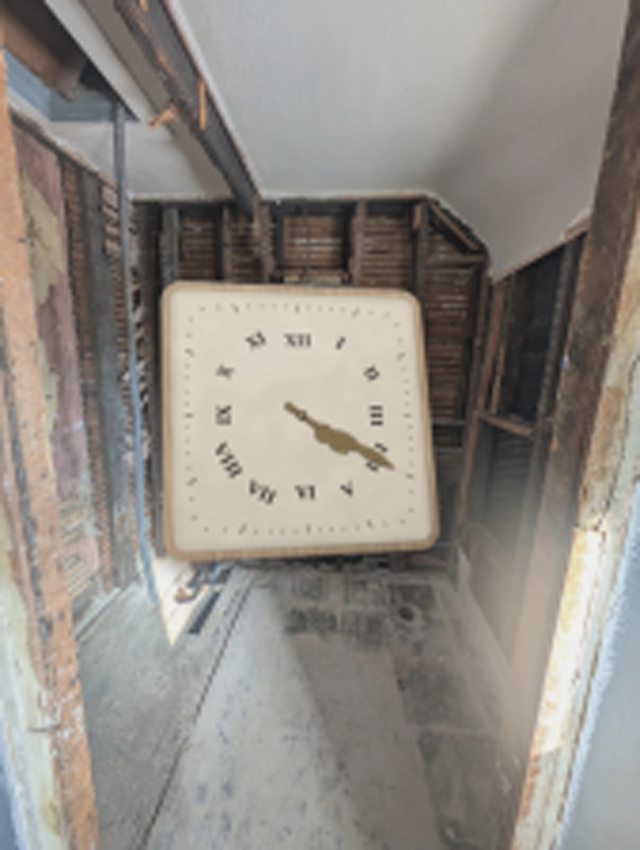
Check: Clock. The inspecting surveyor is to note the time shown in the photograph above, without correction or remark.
4:20
